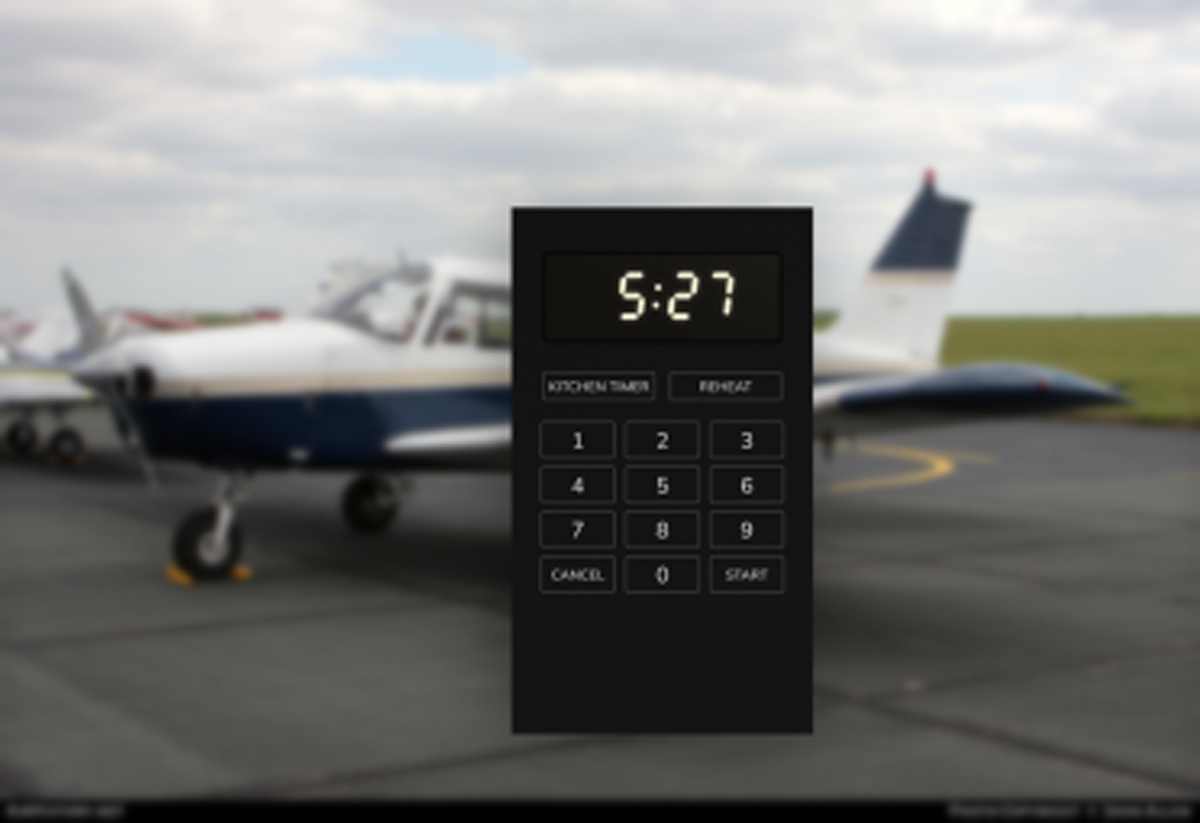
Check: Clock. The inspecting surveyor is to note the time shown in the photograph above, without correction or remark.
5:27
